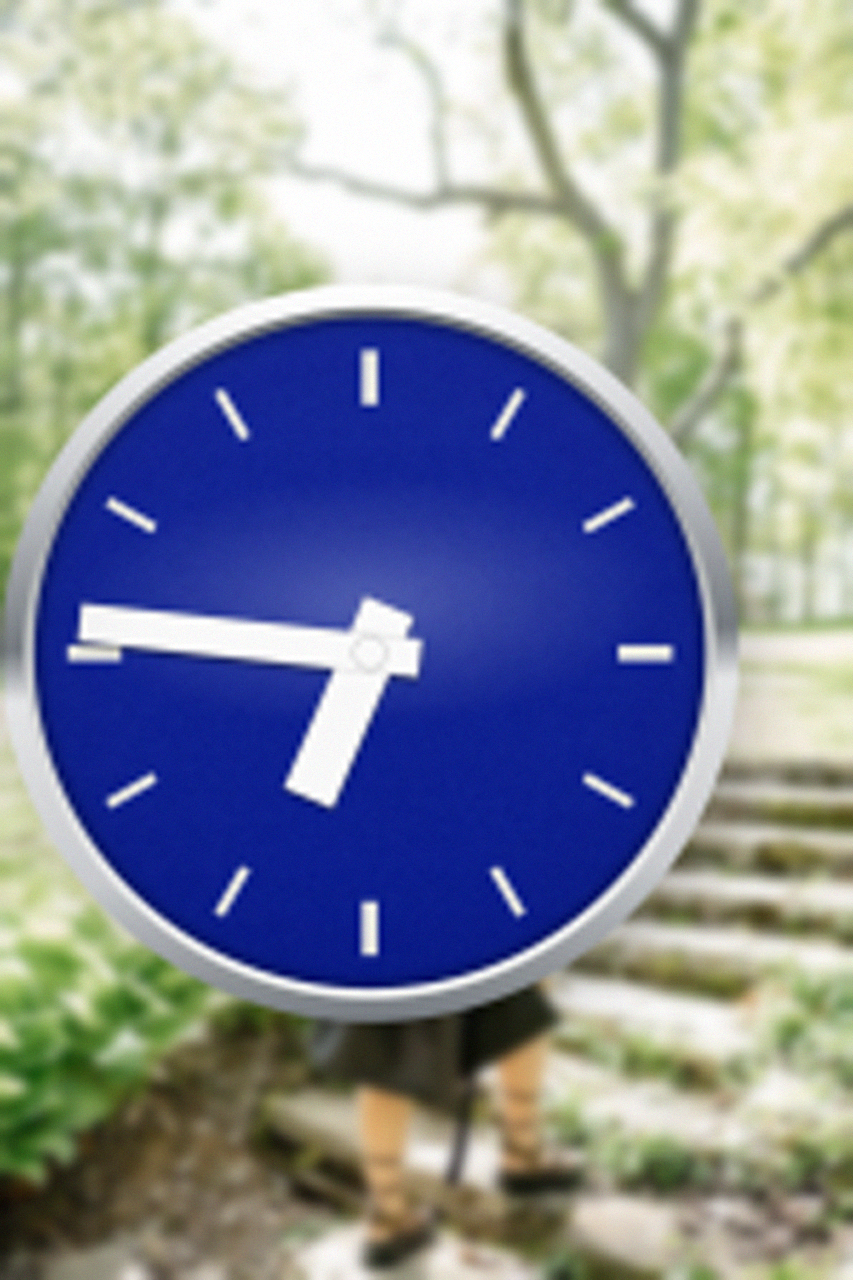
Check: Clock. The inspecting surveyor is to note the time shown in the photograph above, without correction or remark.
6:46
